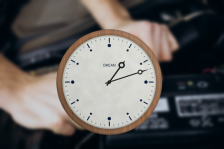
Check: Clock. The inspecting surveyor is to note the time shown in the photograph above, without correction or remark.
1:12
